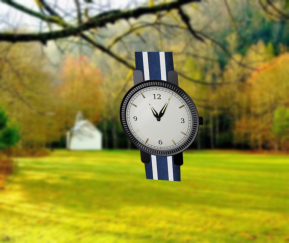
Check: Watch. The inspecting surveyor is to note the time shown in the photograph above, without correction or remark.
11:05
